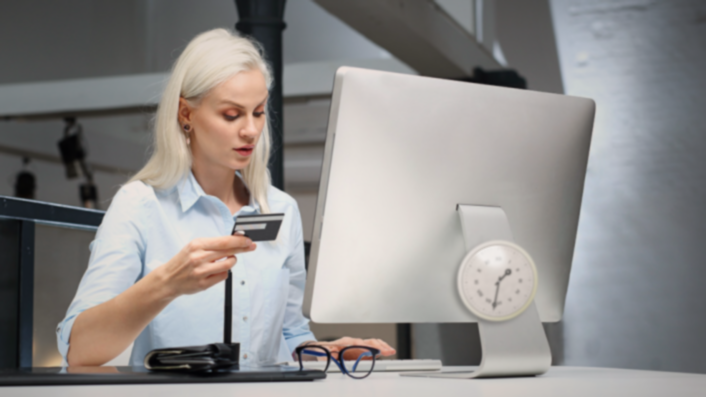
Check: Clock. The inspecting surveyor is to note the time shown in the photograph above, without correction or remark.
1:32
